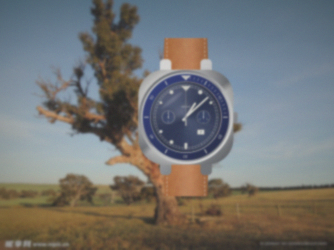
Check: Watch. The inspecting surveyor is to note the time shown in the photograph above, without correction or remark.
1:08
